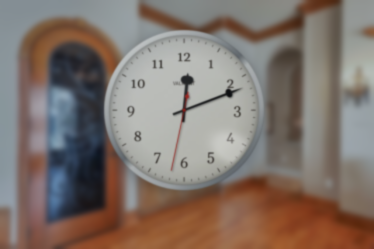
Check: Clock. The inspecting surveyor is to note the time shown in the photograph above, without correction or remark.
12:11:32
